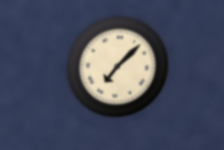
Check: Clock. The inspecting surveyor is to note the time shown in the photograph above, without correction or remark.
7:07
